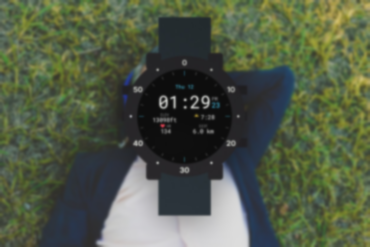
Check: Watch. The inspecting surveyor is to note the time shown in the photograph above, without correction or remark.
1:29
